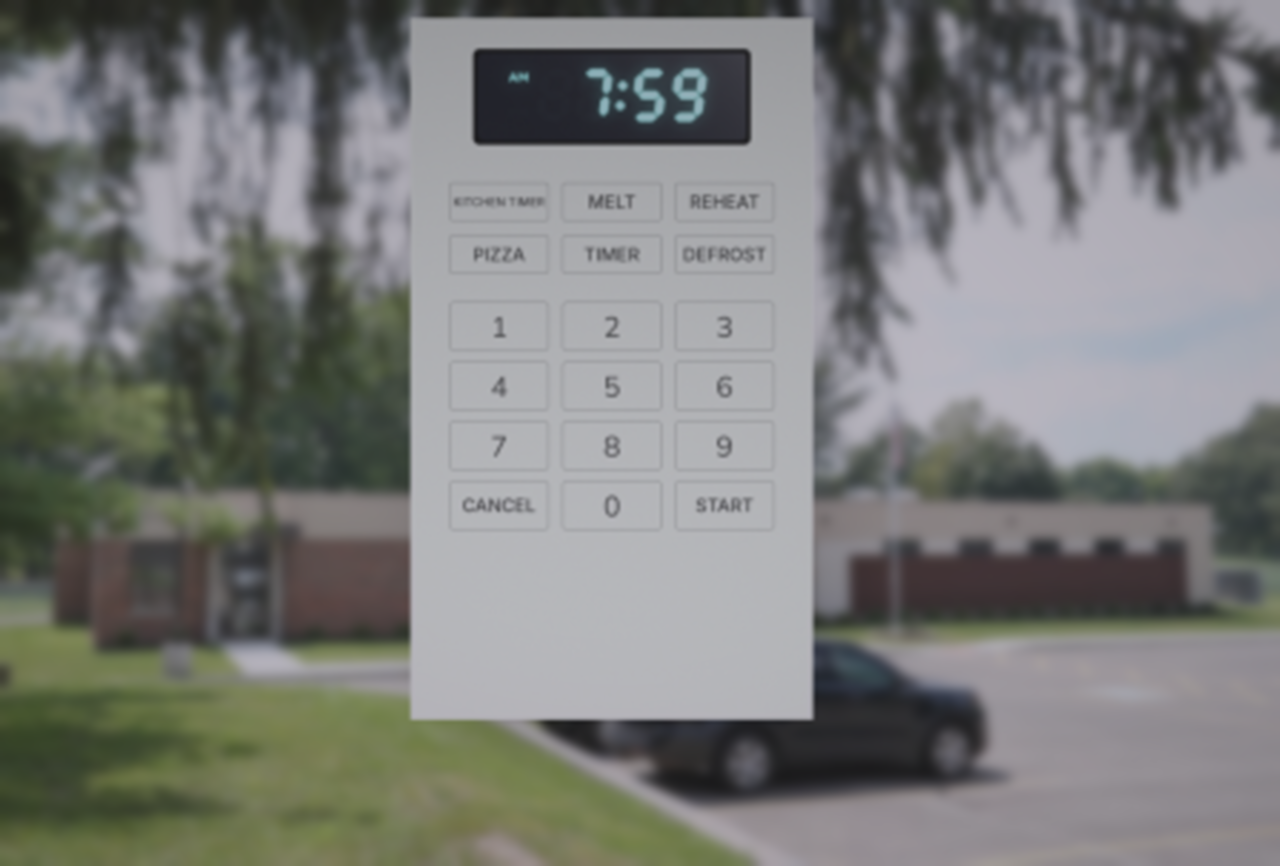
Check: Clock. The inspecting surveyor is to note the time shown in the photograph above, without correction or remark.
7:59
